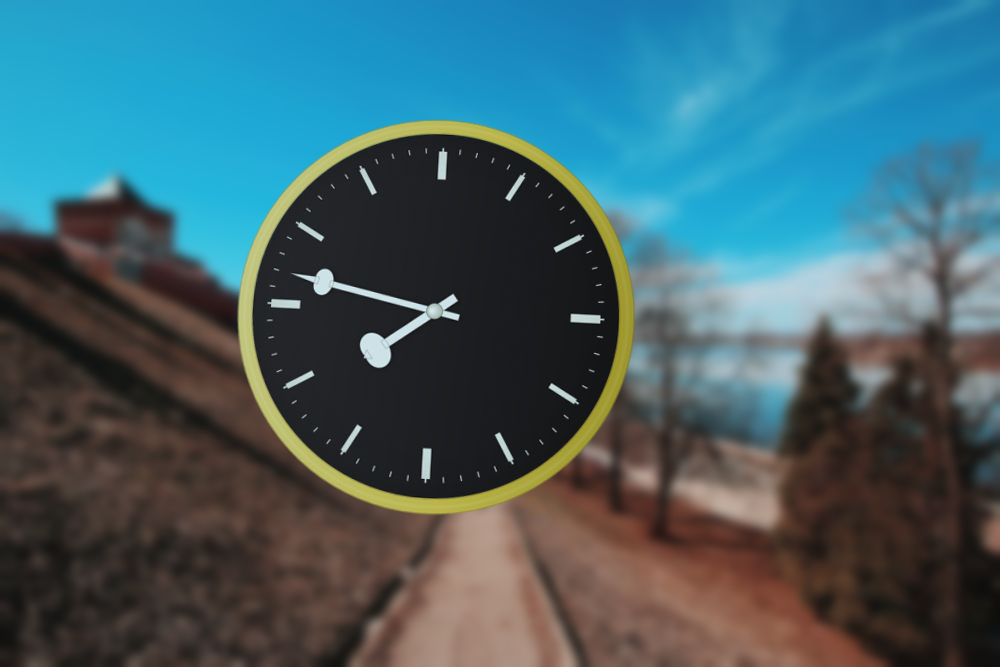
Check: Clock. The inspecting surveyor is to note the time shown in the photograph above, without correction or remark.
7:47
